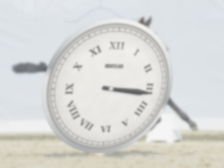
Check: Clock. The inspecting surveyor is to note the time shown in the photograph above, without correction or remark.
3:16
